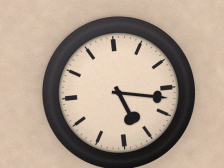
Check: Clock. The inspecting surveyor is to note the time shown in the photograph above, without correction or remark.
5:17
